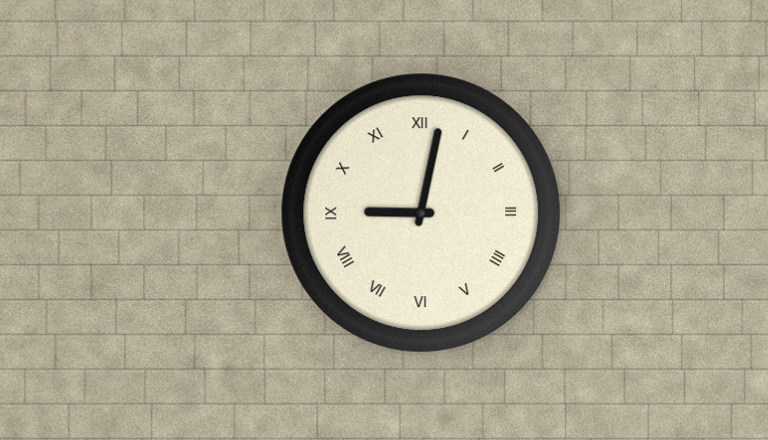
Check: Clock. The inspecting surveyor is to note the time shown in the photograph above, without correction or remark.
9:02
